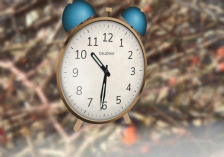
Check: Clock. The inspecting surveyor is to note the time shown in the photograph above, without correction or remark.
10:31
